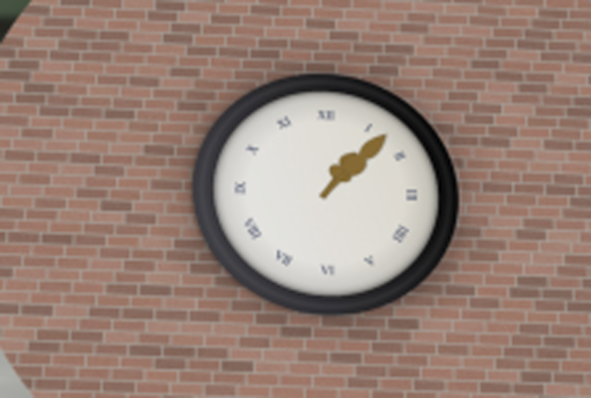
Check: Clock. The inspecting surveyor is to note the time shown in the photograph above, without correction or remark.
1:07
